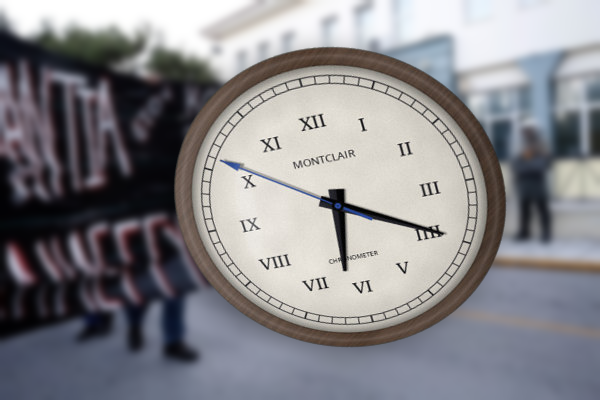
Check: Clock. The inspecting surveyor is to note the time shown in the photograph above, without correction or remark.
6:19:51
